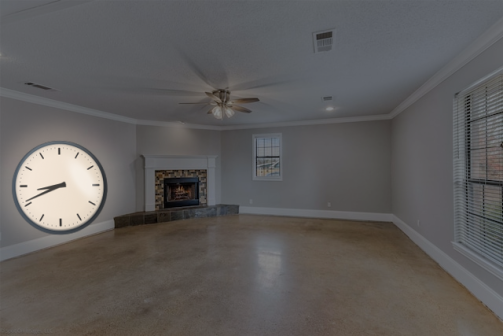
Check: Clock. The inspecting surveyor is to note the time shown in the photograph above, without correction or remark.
8:41
